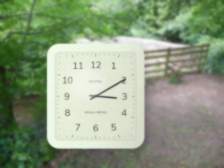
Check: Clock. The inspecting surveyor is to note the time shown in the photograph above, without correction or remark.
3:10
